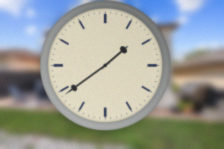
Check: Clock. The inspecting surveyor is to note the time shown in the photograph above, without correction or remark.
1:39
